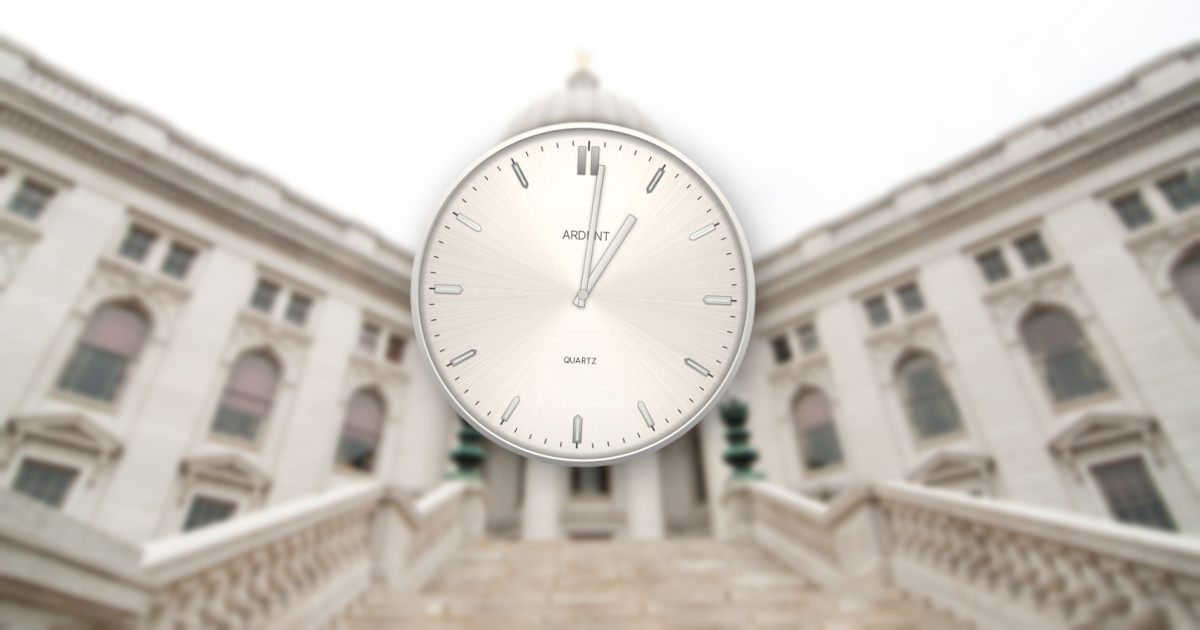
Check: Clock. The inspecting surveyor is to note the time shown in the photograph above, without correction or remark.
1:01
